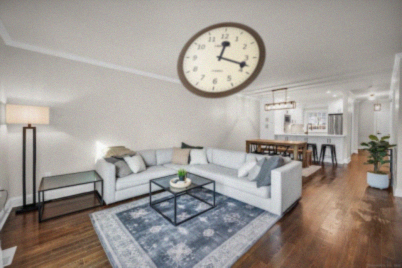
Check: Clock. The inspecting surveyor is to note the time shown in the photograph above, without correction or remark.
12:18
